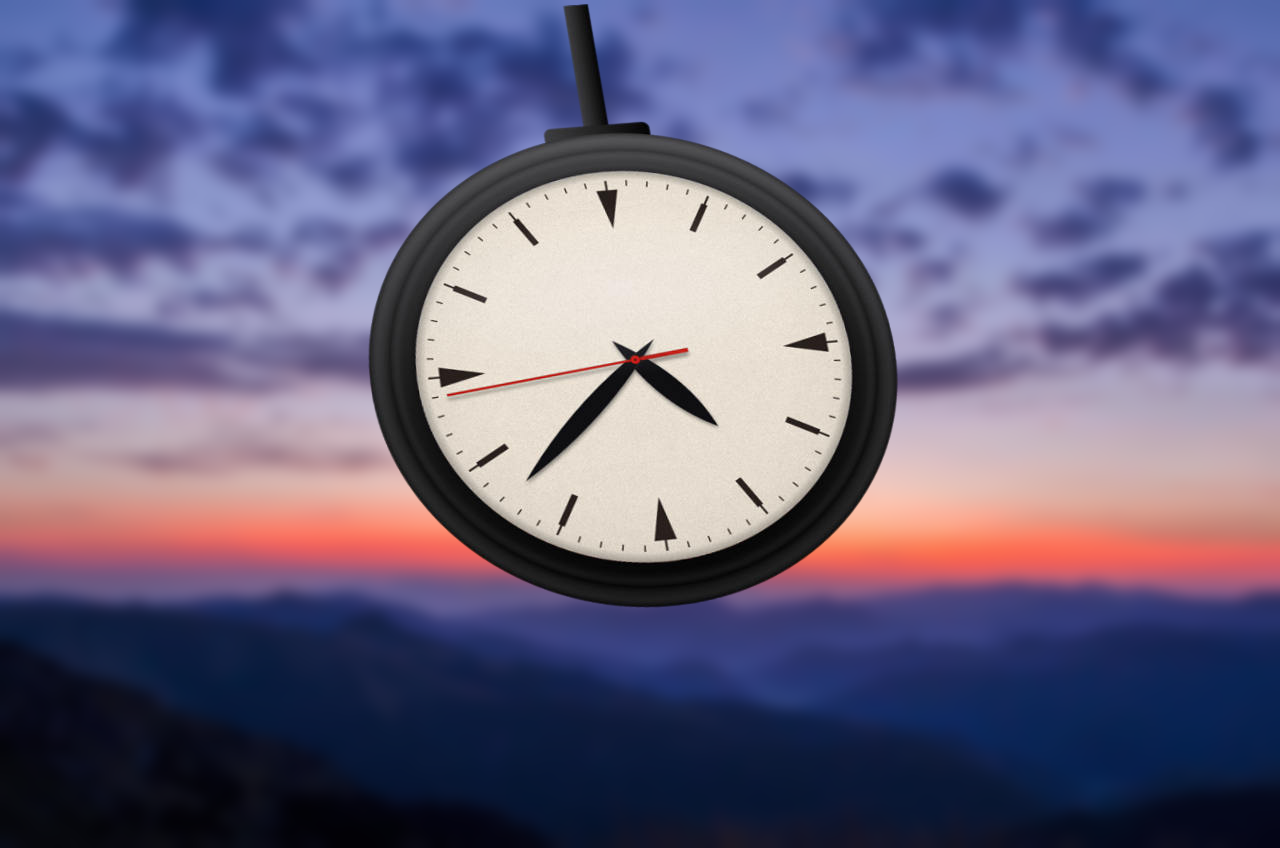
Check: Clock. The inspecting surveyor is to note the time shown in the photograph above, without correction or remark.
4:37:44
